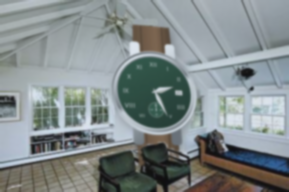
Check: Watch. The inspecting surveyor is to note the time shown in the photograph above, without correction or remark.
2:26
